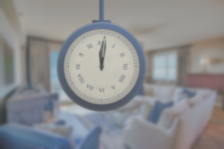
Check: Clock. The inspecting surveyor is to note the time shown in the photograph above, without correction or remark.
12:01
